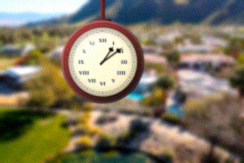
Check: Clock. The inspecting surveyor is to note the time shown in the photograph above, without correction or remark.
1:09
